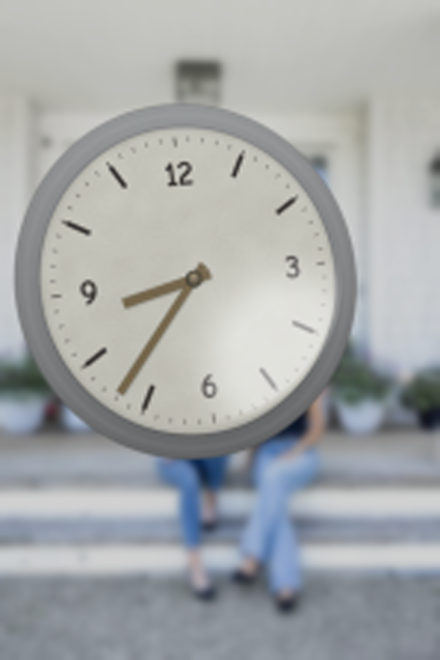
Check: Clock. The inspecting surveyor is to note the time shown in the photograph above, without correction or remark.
8:37
